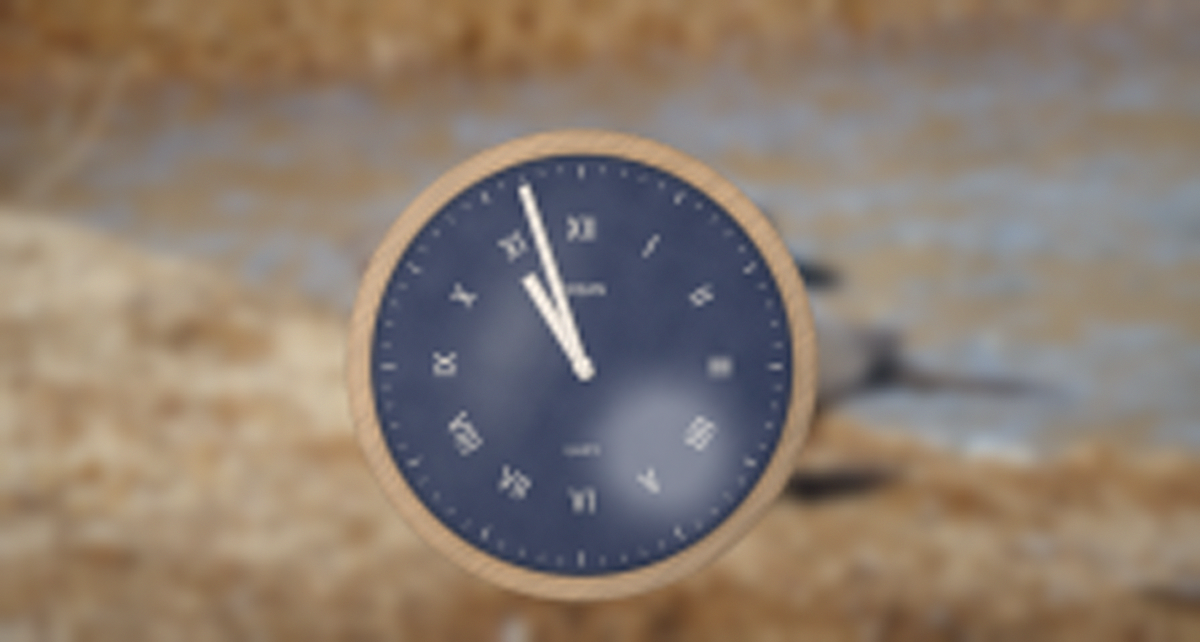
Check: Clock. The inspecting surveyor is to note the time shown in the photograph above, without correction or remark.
10:57
